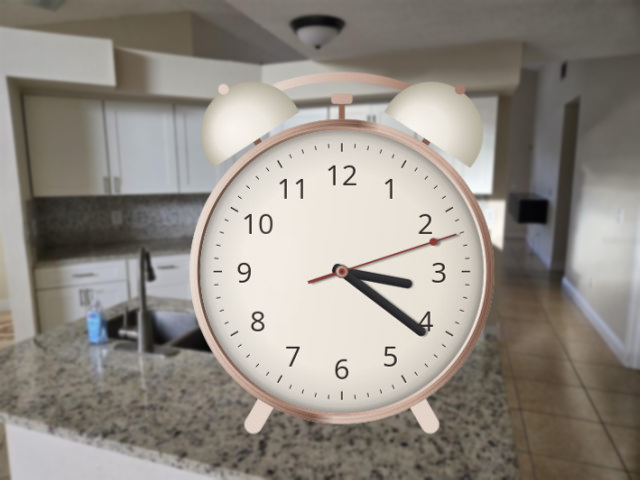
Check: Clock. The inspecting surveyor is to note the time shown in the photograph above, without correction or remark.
3:21:12
